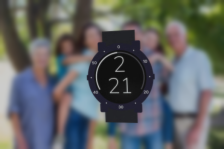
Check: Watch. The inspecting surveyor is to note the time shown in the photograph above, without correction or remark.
2:21
